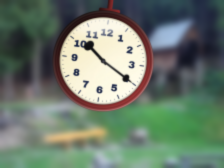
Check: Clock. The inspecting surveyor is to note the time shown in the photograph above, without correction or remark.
10:20
